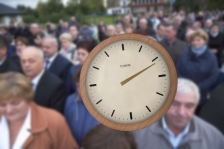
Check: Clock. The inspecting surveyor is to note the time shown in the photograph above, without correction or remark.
2:11
